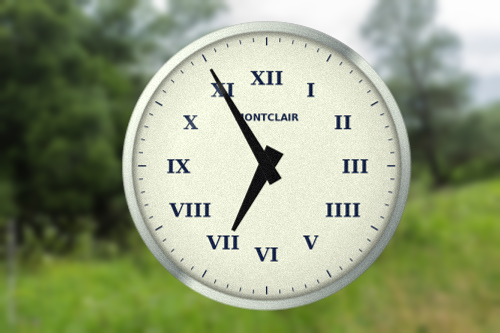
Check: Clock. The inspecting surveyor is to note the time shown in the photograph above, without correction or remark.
6:55
